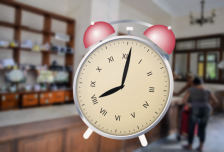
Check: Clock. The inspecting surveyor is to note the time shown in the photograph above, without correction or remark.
8:01
